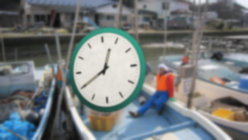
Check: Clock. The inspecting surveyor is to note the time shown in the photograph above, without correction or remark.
12:40
